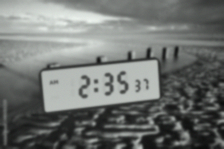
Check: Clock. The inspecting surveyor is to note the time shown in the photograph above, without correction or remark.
2:35:37
